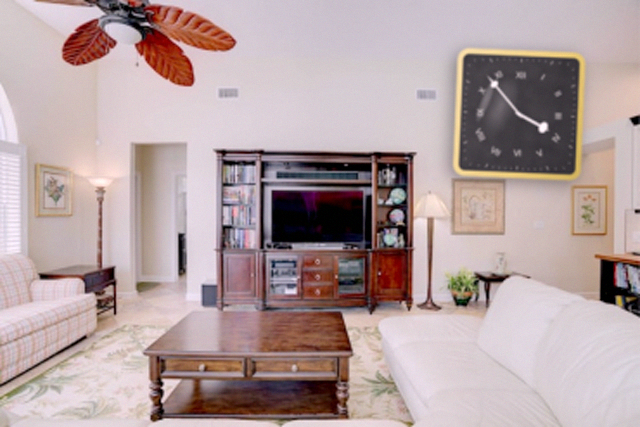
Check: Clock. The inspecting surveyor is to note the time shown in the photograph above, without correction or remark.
3:53
